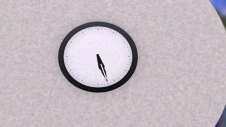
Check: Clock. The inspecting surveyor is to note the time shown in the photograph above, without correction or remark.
5:27
